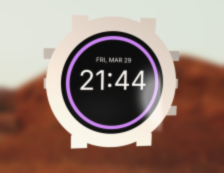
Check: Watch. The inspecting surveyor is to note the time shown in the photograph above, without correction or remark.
21:44
